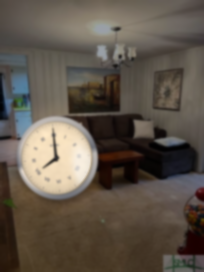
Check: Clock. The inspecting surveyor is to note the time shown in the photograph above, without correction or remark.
8:00
